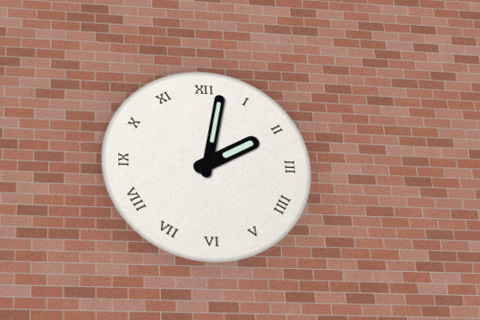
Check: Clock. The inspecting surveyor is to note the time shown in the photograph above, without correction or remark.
2:02
